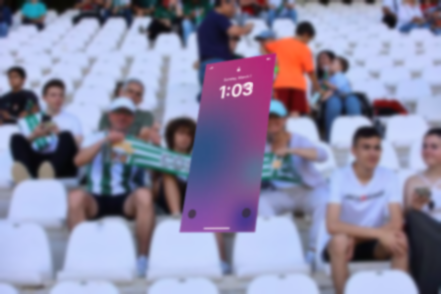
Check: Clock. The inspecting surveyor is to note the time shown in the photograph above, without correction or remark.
1:03
